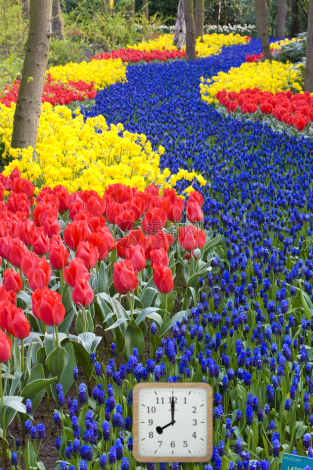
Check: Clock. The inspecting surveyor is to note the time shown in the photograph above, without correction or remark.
8:00
